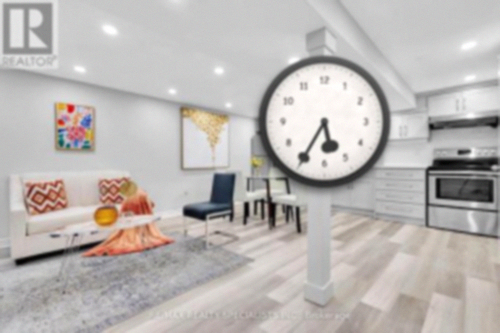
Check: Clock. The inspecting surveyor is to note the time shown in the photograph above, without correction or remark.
5:35
